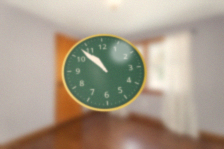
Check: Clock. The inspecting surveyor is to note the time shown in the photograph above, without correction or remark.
10:53
